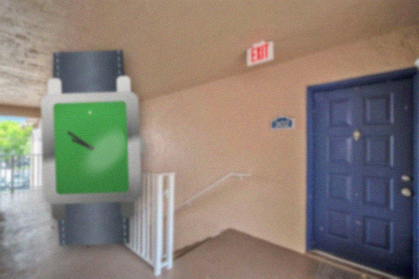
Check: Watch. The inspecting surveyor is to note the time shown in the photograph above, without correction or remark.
9:51
